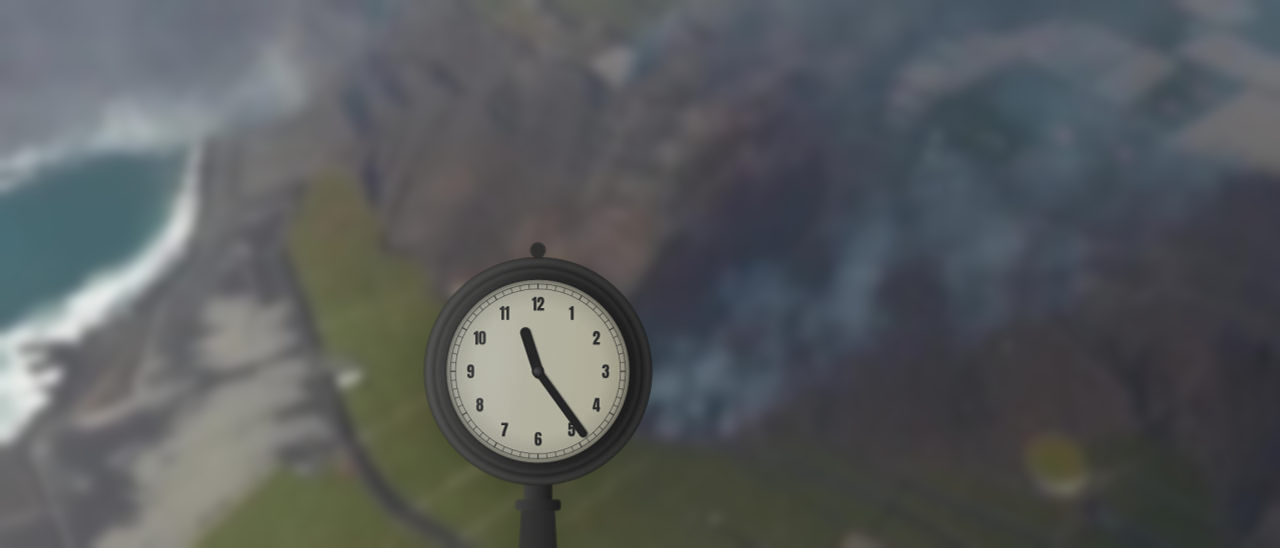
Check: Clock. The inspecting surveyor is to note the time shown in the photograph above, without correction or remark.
11:24
